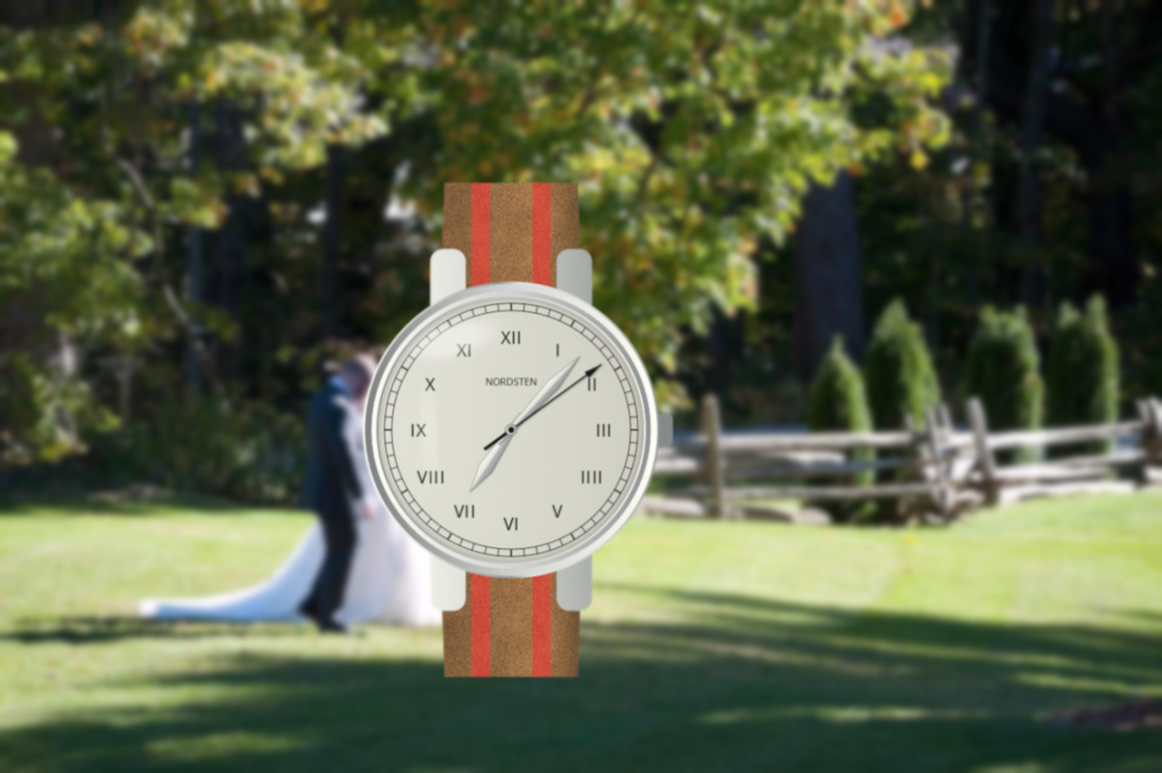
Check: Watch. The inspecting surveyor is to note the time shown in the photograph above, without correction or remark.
7:07:09
